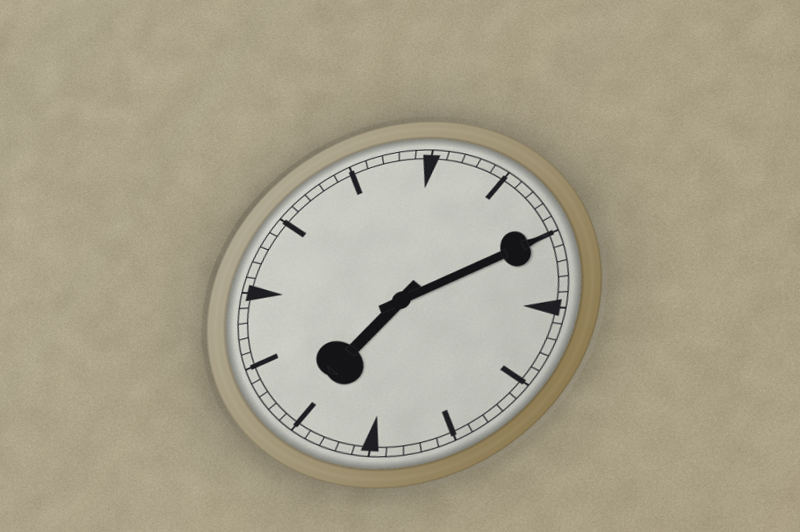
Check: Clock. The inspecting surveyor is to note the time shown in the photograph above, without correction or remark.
7:10
